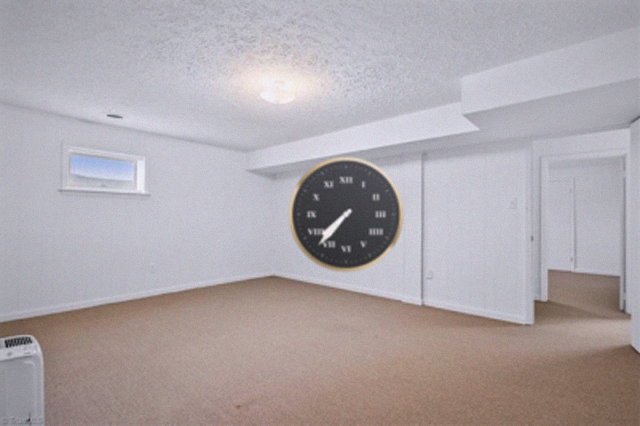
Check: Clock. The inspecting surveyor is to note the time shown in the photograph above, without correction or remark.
7:37
